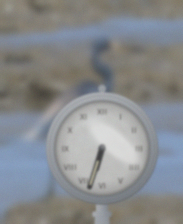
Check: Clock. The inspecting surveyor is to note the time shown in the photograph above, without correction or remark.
6:33
